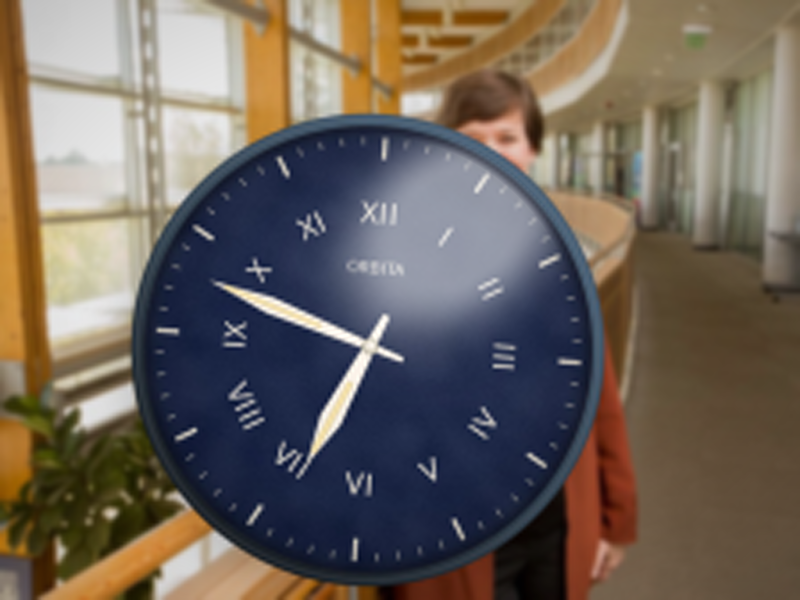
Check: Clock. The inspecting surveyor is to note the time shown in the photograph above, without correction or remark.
6:48
